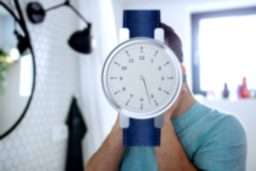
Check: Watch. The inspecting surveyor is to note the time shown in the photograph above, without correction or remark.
5:27
